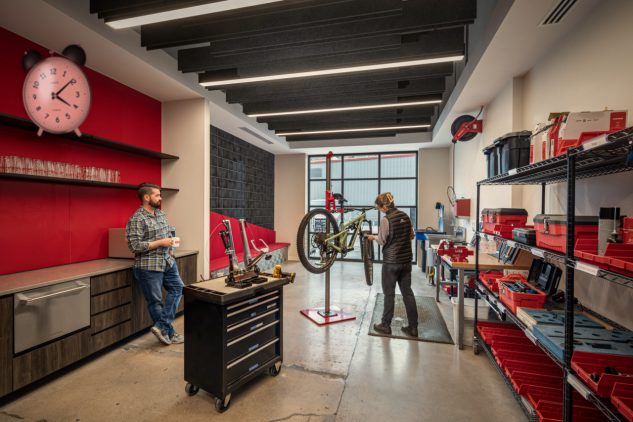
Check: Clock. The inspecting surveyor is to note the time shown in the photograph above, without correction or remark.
4:09
